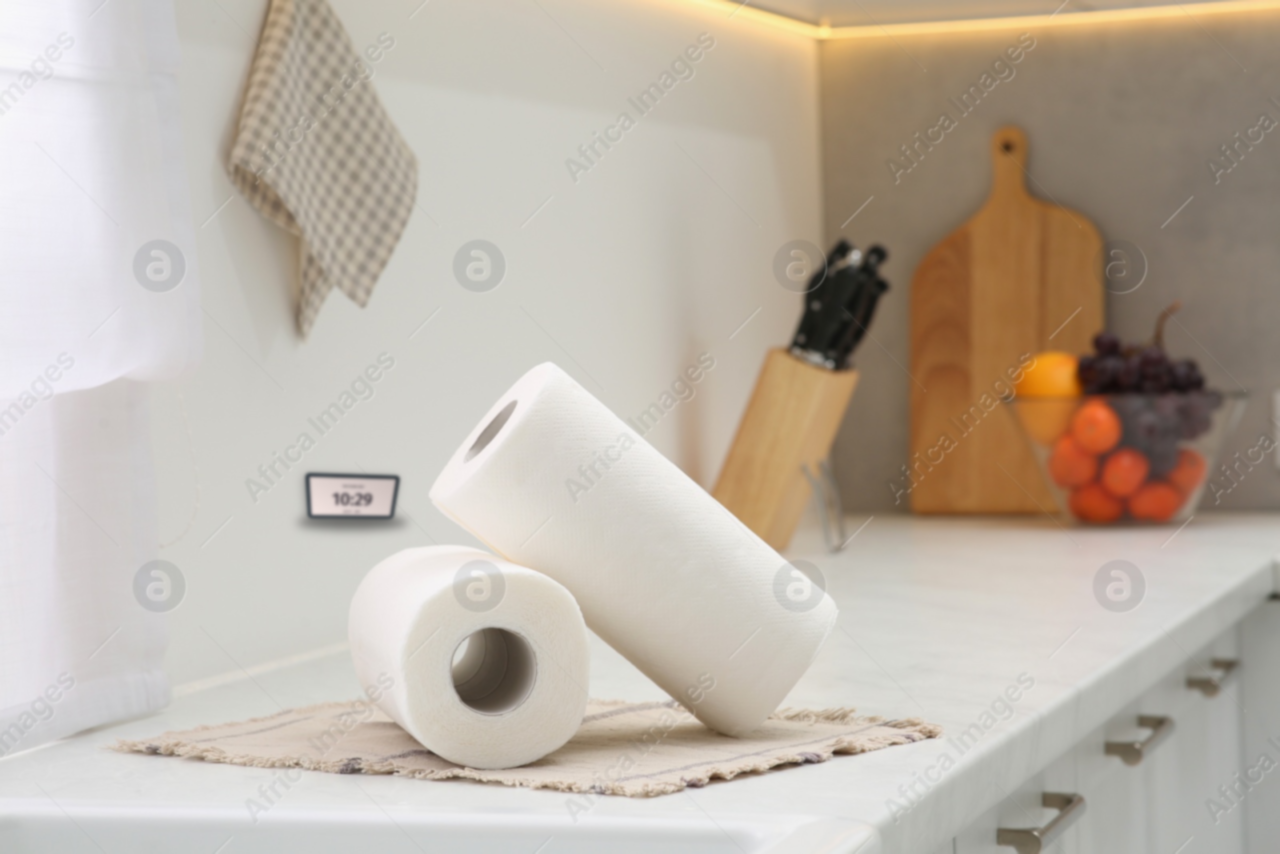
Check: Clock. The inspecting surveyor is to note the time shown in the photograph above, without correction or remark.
10:29
